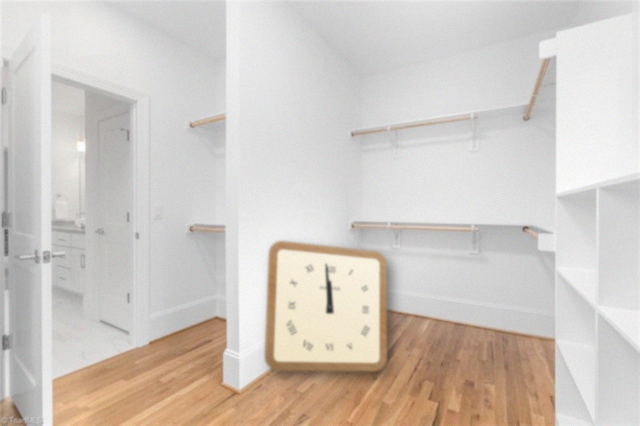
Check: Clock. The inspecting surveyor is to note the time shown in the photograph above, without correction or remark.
11:59
